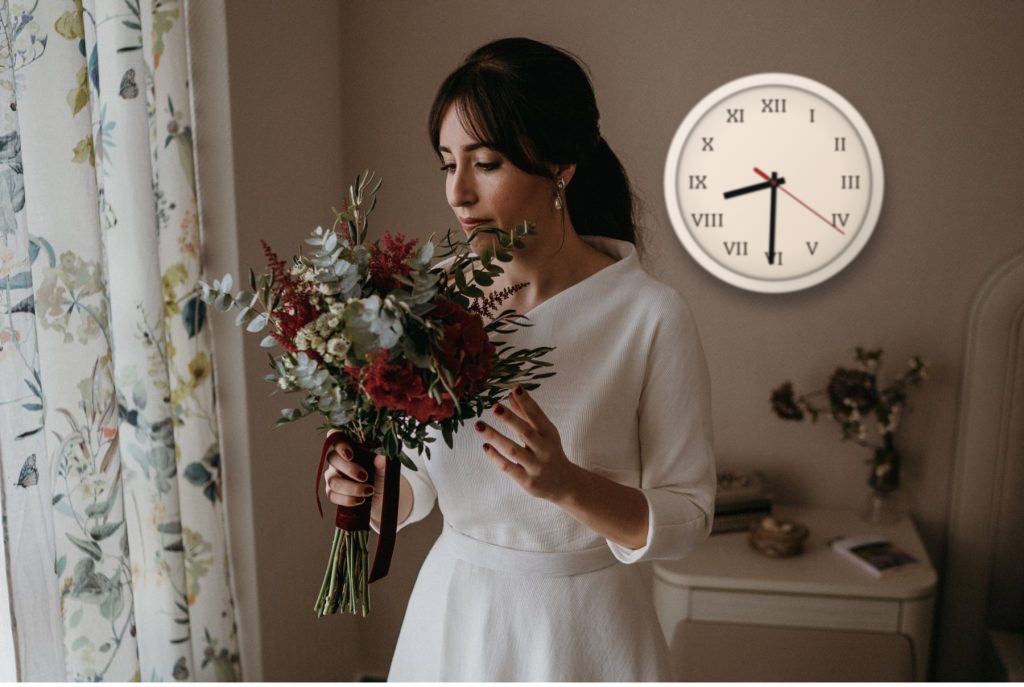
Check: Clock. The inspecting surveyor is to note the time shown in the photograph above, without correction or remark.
8:30:21
